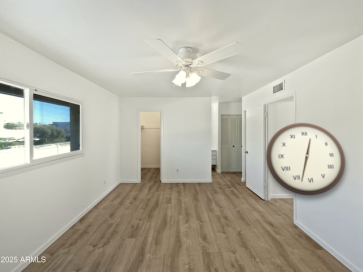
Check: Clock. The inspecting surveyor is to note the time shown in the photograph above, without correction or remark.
12:33
